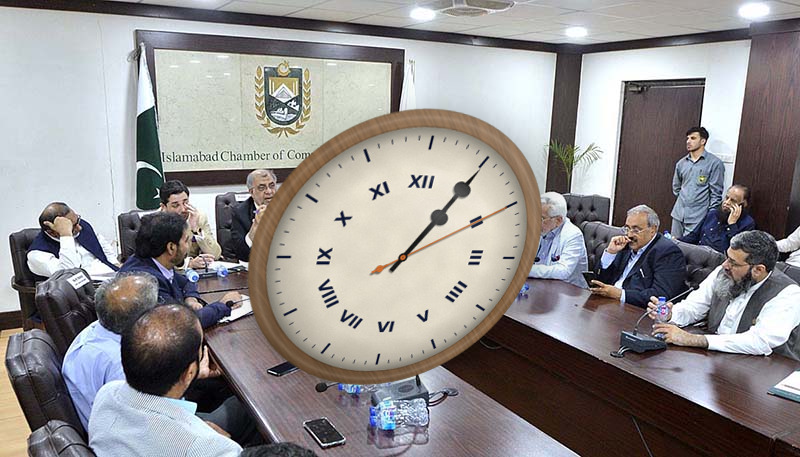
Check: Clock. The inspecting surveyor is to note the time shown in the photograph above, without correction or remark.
1:05:10
